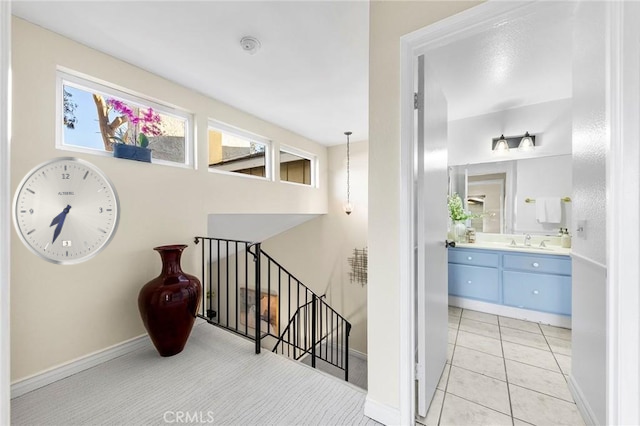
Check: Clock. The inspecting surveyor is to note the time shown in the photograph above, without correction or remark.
7:34
